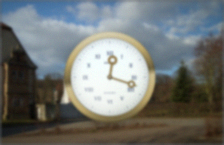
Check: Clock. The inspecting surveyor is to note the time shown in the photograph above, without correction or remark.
12:18
